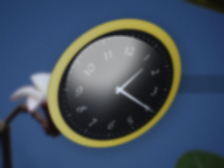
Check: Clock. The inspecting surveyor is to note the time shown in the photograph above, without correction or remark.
1:20
